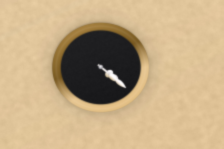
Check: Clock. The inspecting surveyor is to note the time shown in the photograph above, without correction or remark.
4:22
